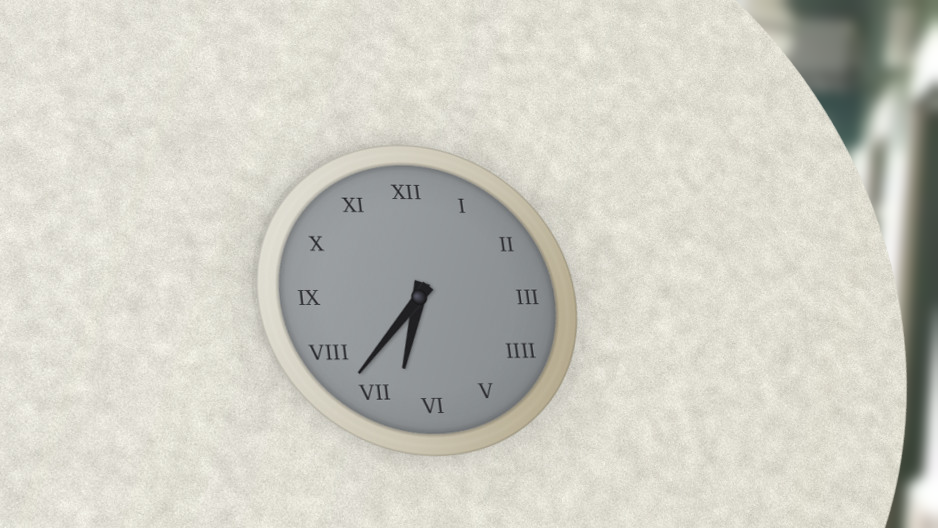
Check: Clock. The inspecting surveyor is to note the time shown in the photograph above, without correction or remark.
6:37
